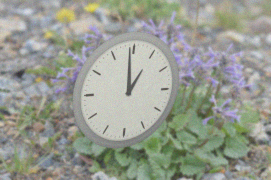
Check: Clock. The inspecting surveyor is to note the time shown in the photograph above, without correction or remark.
12:59
